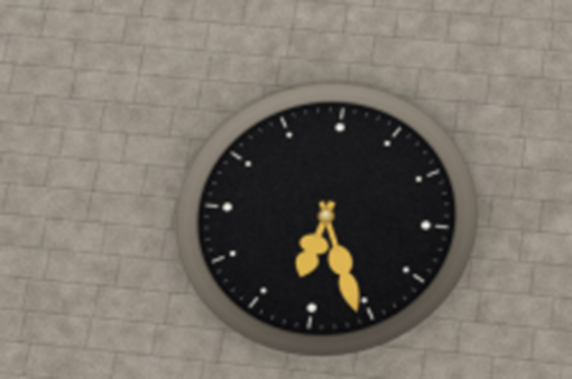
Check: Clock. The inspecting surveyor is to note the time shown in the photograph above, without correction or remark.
6:26
